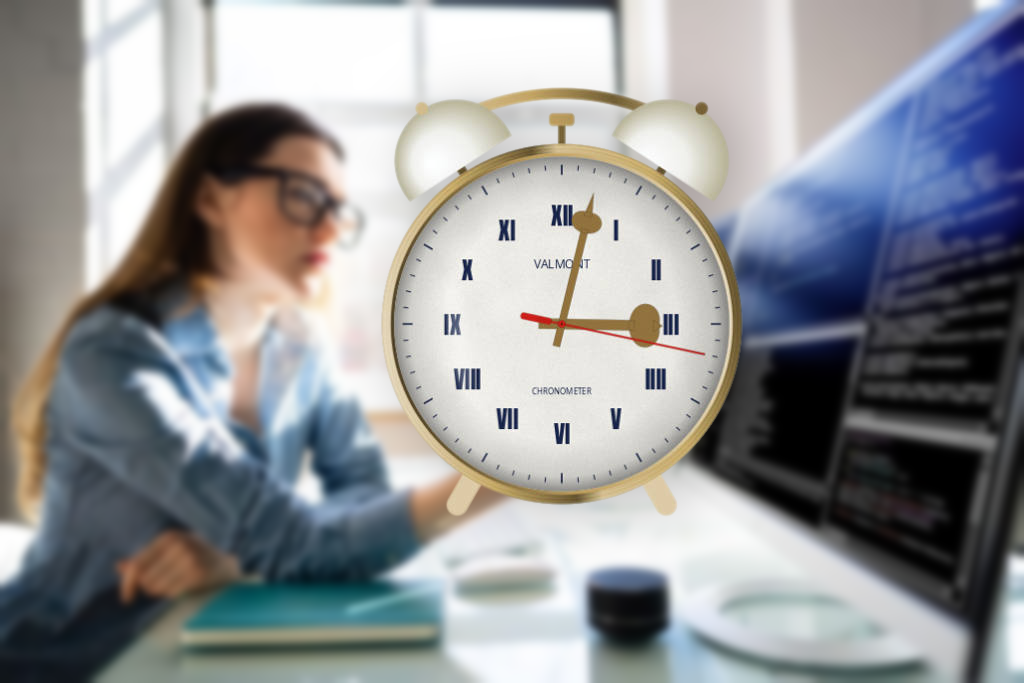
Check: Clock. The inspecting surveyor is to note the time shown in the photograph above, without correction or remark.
3:02:17
